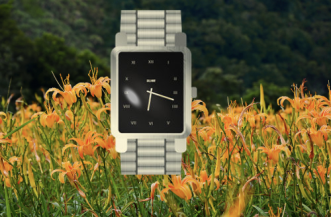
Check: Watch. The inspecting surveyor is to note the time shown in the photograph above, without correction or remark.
6:18
